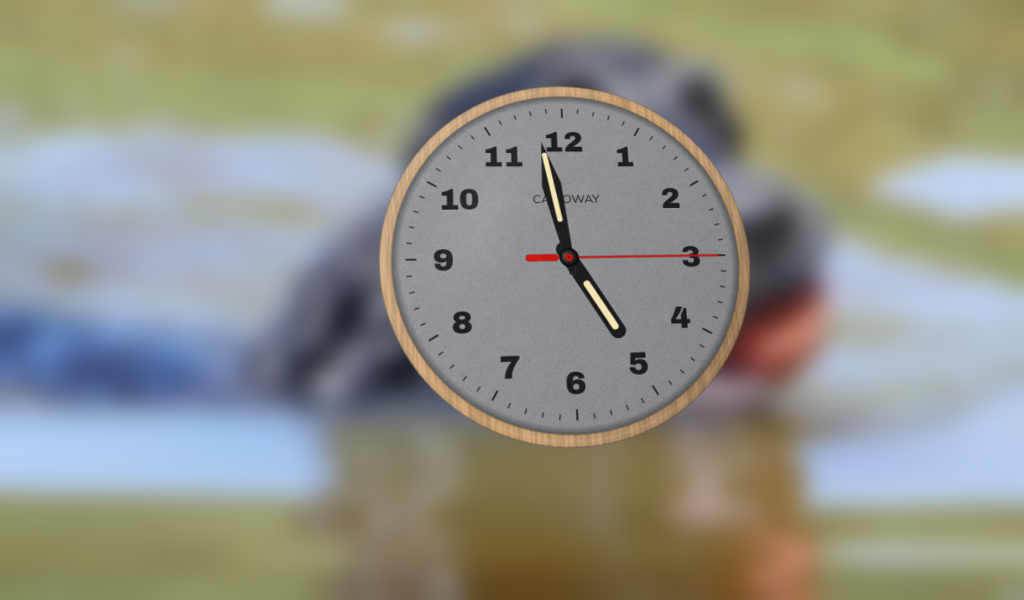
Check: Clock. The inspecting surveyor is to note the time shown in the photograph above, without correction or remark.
4:58:15
